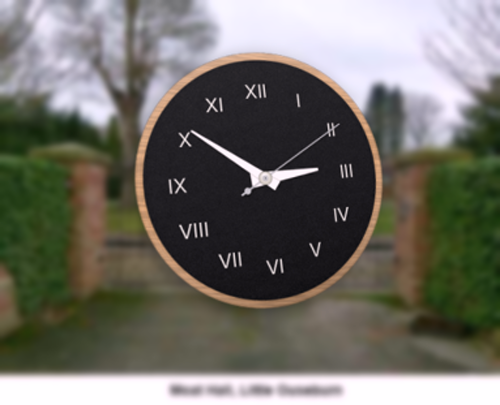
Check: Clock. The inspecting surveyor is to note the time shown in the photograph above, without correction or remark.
2:51:10
